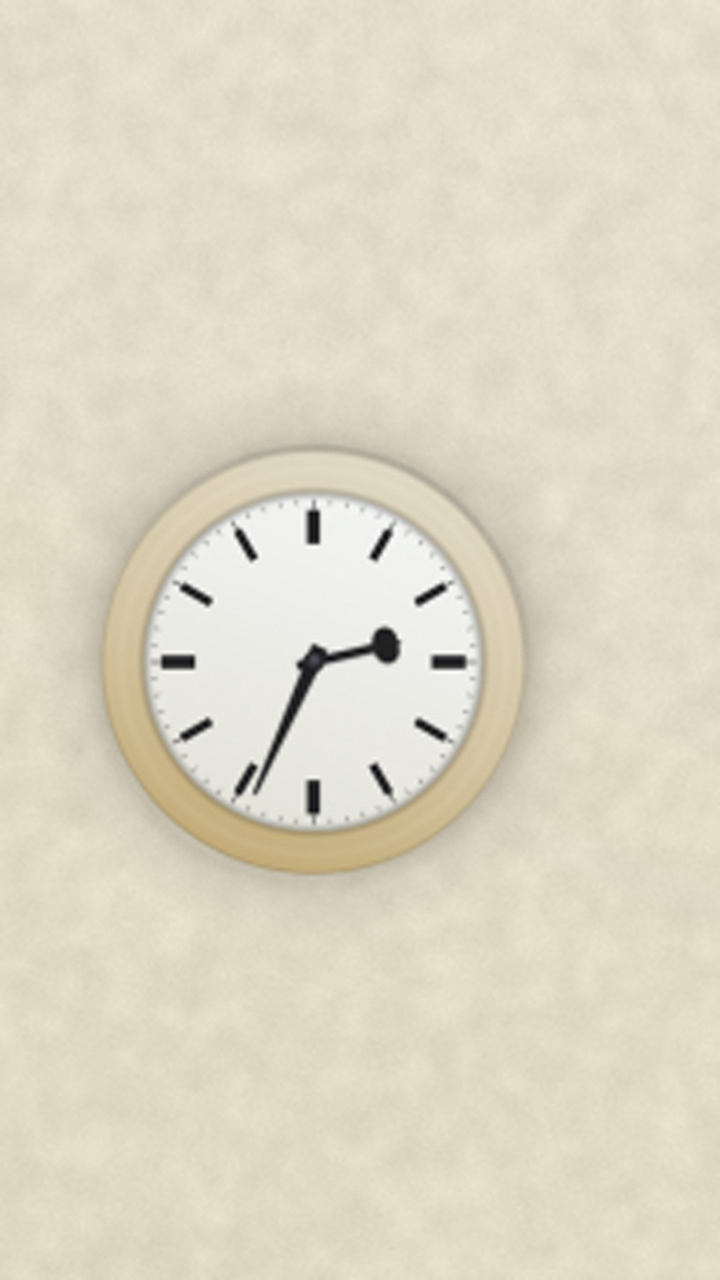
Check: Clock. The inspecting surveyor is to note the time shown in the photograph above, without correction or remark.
2:34
